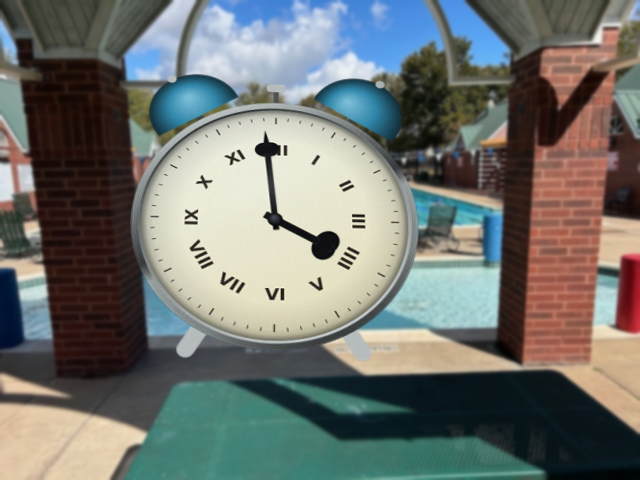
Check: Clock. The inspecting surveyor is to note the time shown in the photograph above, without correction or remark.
3:59
